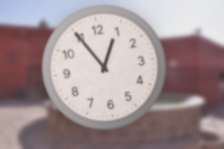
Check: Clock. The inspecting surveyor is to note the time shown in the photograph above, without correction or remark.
12:55
